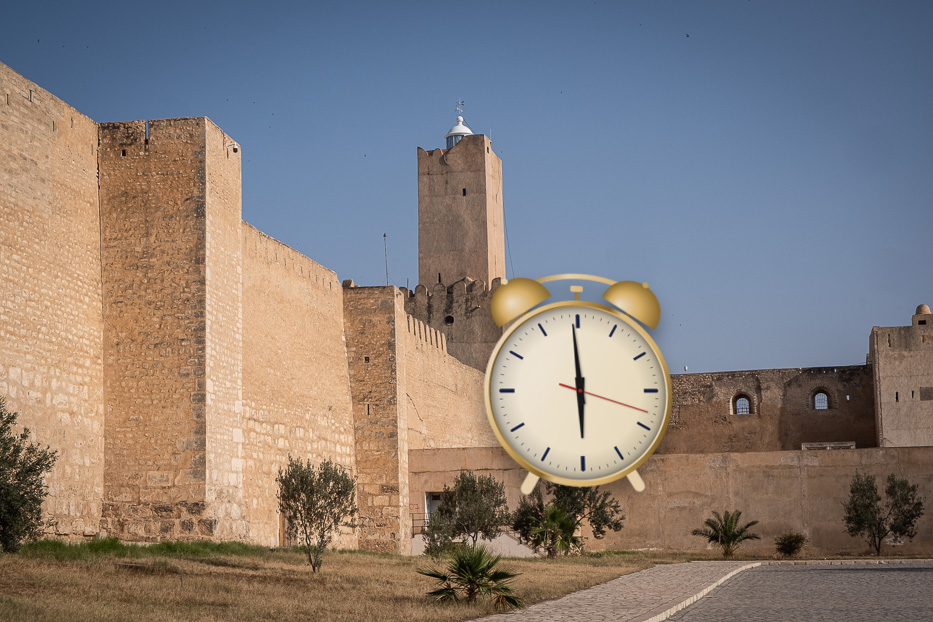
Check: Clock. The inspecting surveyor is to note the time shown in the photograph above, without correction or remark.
5:59:18
